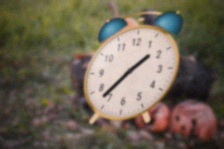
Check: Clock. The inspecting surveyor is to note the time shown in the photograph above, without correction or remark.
1:37
